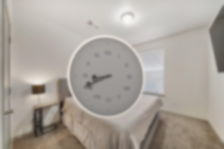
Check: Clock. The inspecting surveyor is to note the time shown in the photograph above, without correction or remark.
8:41
